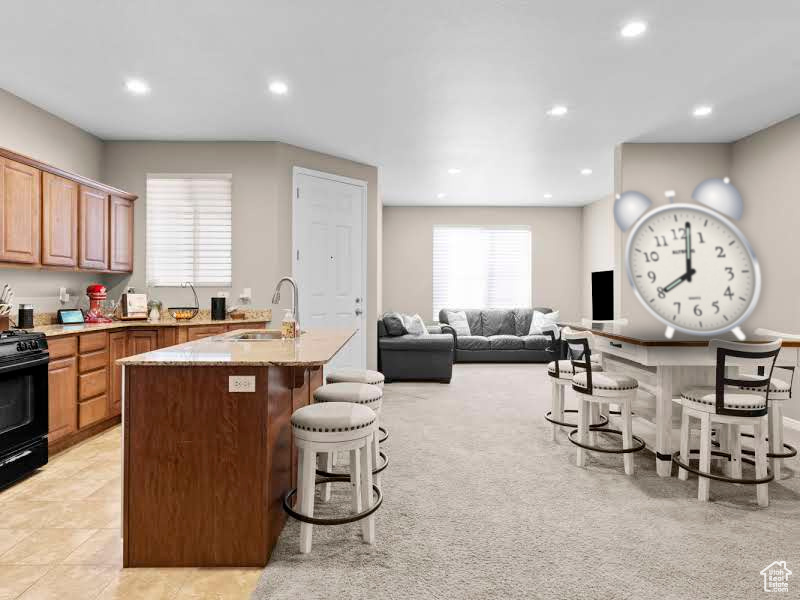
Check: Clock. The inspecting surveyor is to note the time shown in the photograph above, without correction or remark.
8:02
